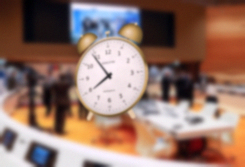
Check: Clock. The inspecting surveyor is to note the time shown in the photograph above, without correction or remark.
7:54
